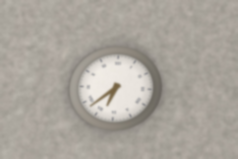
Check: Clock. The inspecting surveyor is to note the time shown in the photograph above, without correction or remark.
6:38
